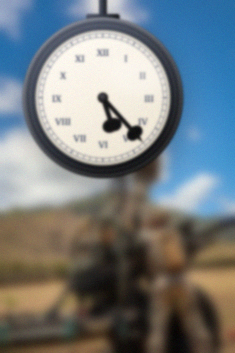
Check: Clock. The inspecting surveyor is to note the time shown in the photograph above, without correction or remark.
5:23
